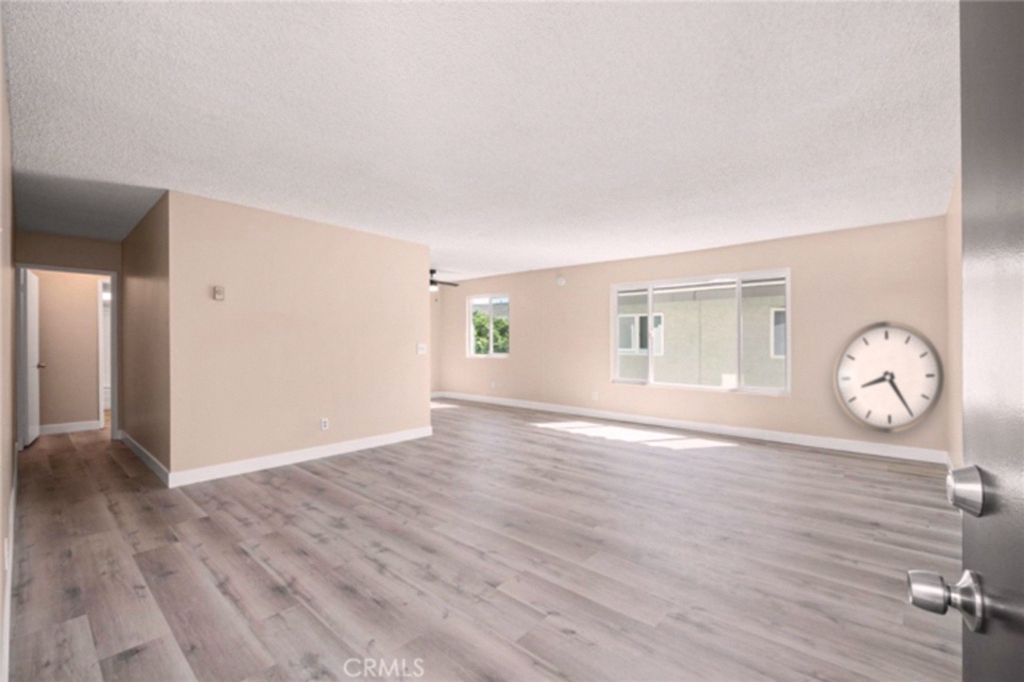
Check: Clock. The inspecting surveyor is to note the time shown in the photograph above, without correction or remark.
8:25
